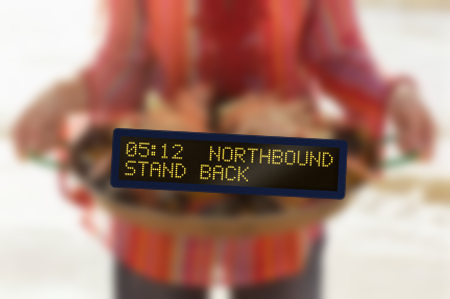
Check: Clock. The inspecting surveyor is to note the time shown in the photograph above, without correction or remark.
5:12
